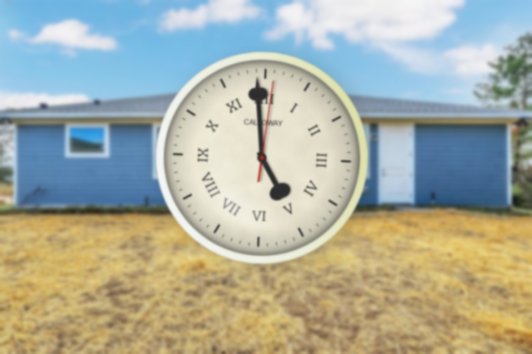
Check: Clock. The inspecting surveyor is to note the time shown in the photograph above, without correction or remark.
4:59:01
